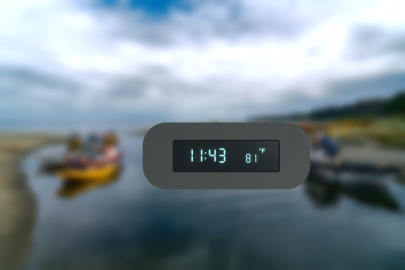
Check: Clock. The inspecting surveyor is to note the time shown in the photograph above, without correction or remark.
11:43
